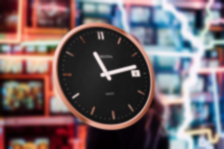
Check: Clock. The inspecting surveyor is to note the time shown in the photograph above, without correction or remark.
11:13
